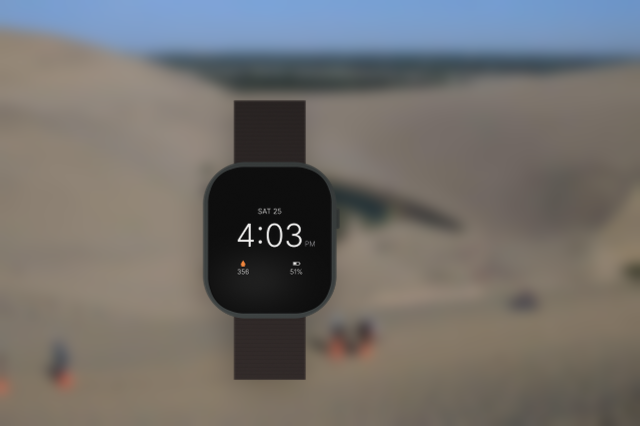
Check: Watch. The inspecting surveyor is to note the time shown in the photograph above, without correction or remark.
4:03
